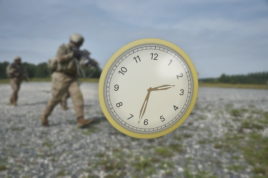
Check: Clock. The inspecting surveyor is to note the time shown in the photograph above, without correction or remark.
2:32
